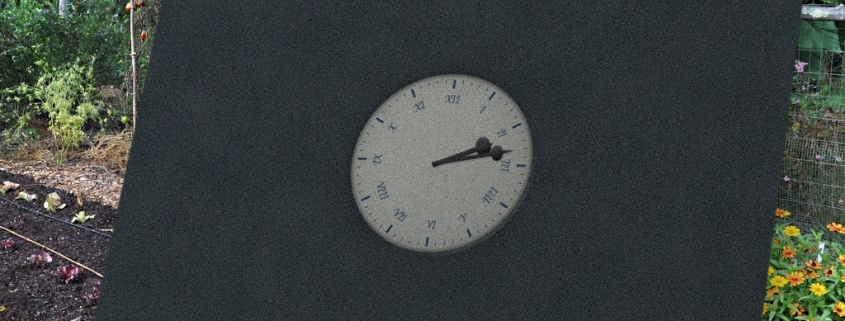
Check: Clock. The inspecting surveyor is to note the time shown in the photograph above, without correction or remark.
2:13
